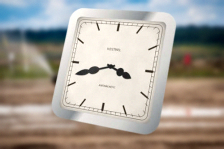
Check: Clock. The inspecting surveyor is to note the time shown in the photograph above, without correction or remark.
3:42
